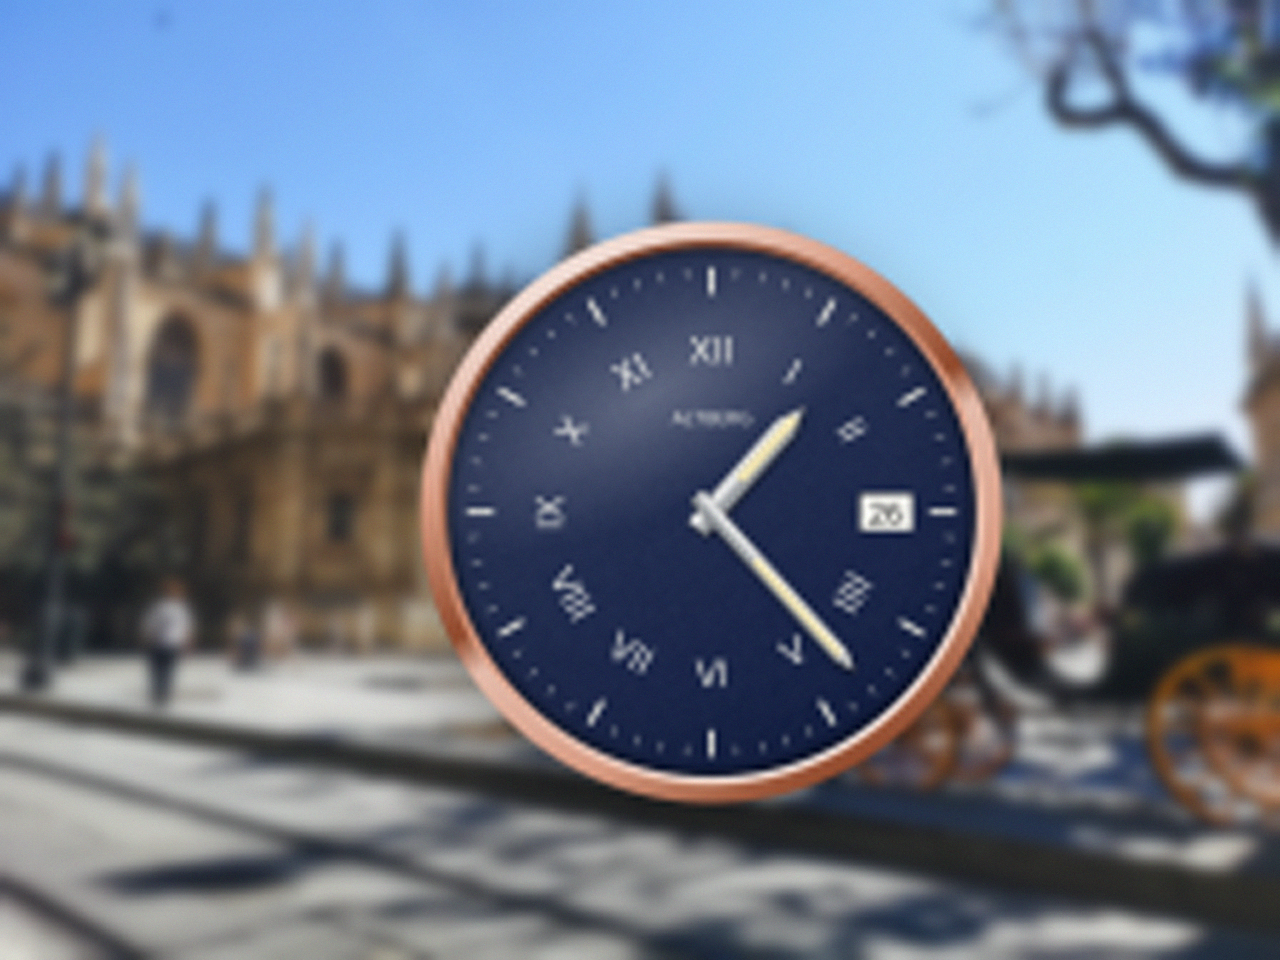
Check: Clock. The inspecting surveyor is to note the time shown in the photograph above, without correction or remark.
1:23
